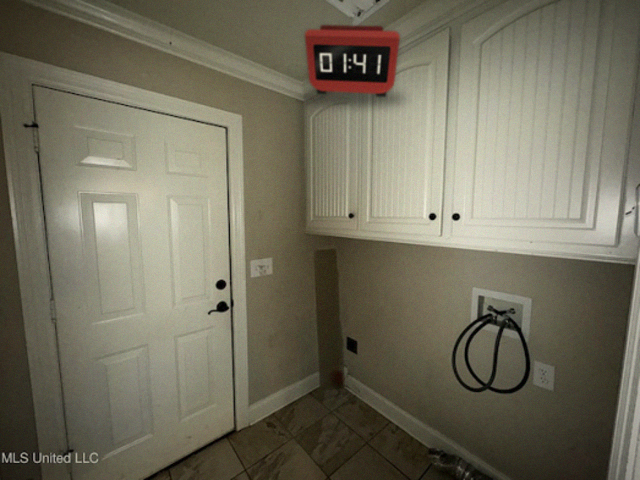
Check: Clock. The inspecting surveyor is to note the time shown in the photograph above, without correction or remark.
1:41
